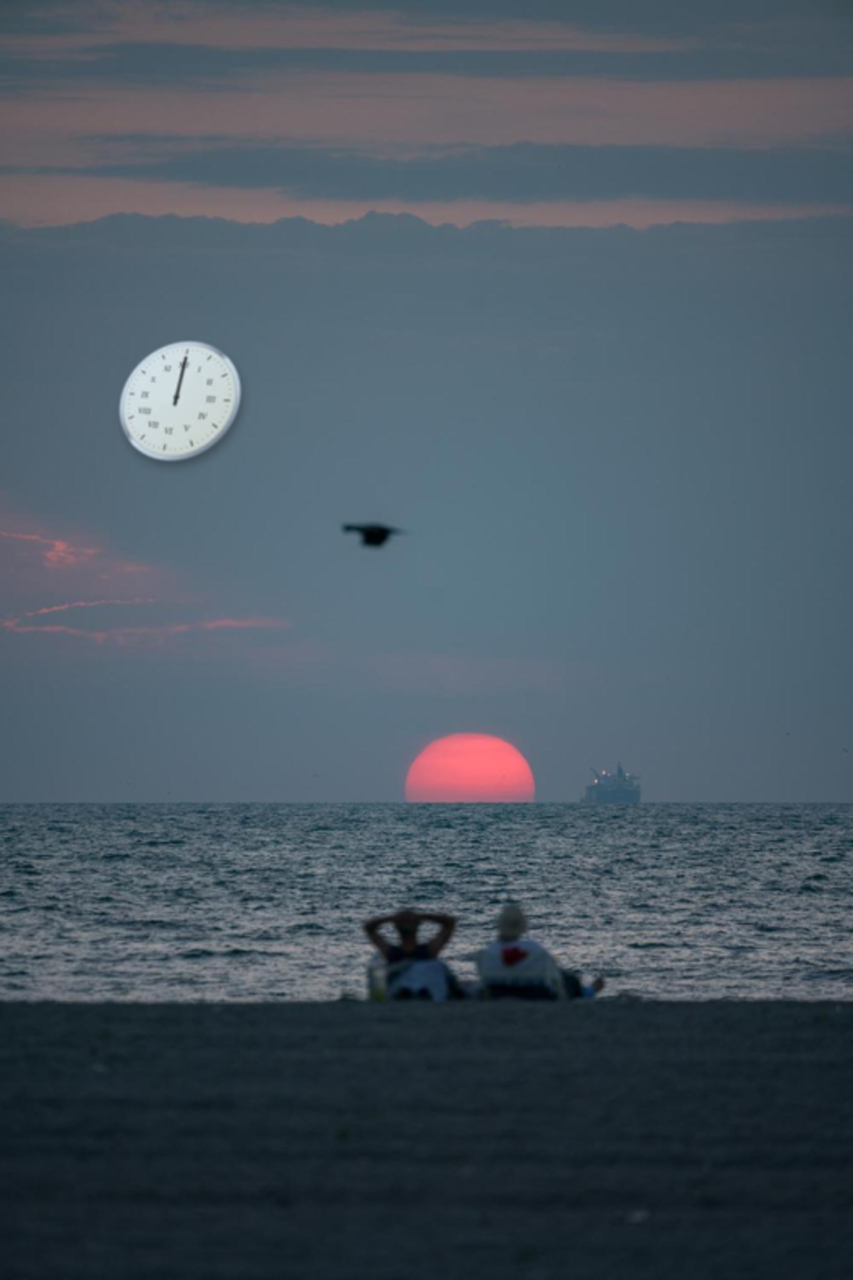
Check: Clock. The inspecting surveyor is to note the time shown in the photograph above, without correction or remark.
12:00
